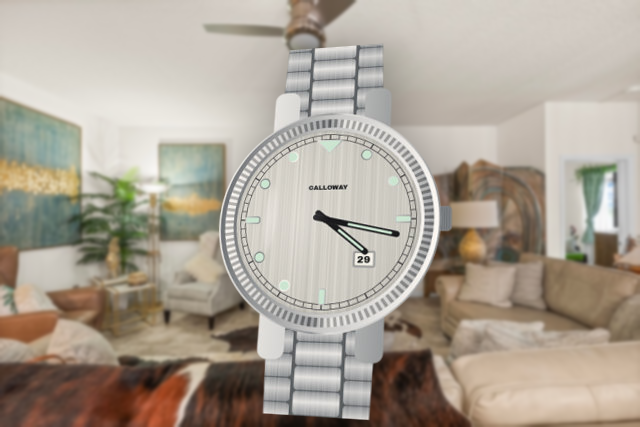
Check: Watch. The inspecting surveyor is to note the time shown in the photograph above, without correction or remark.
4:17
